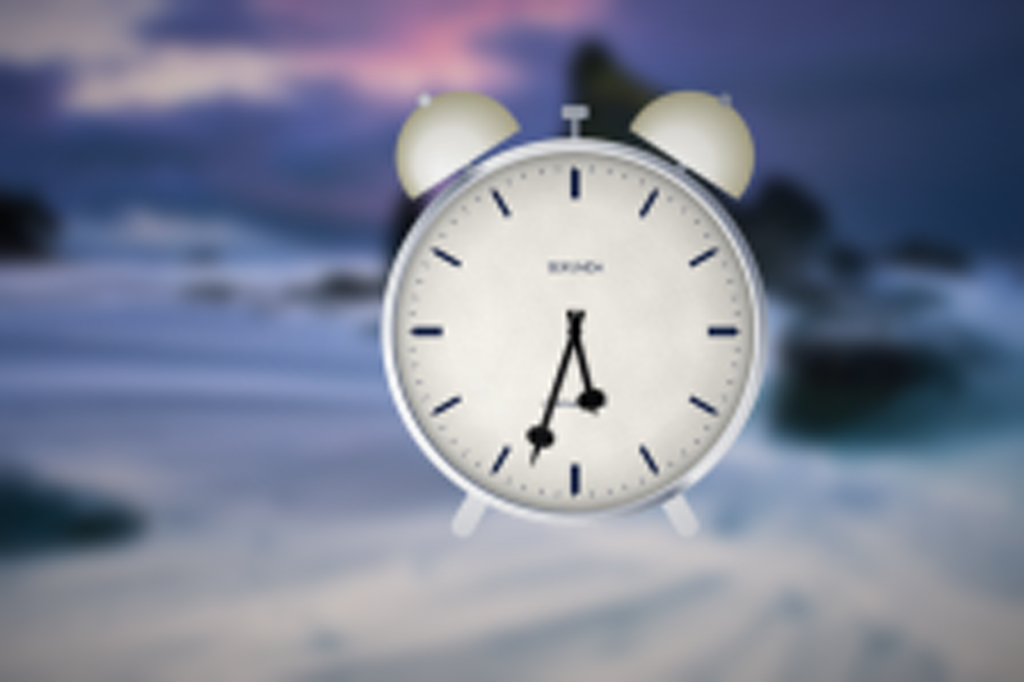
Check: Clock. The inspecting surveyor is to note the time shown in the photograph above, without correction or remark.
5:33
